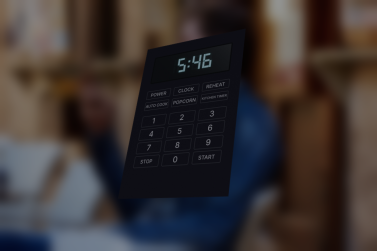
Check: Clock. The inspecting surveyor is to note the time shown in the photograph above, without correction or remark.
5:46
